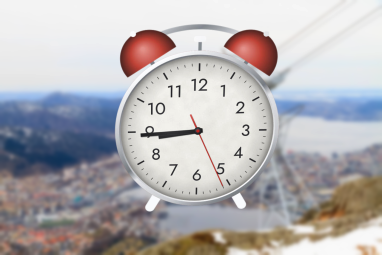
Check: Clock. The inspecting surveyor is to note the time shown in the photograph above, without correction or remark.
8:44:26
